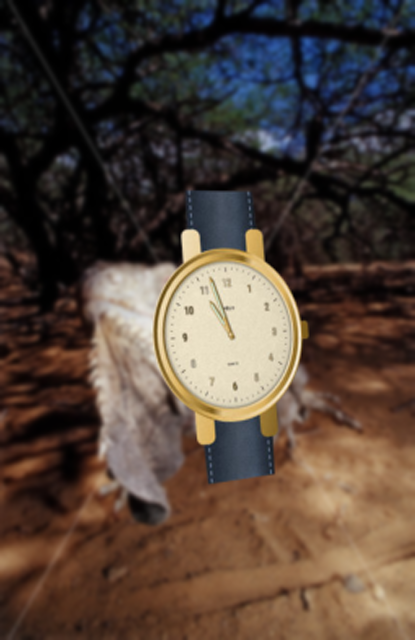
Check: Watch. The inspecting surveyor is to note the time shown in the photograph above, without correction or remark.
10:57
